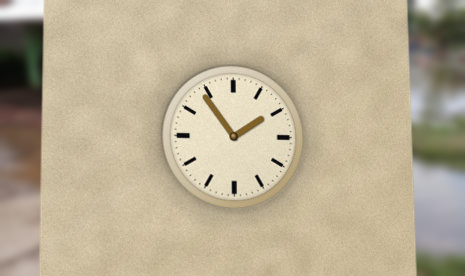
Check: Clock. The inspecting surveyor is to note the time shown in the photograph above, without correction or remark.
1:54
